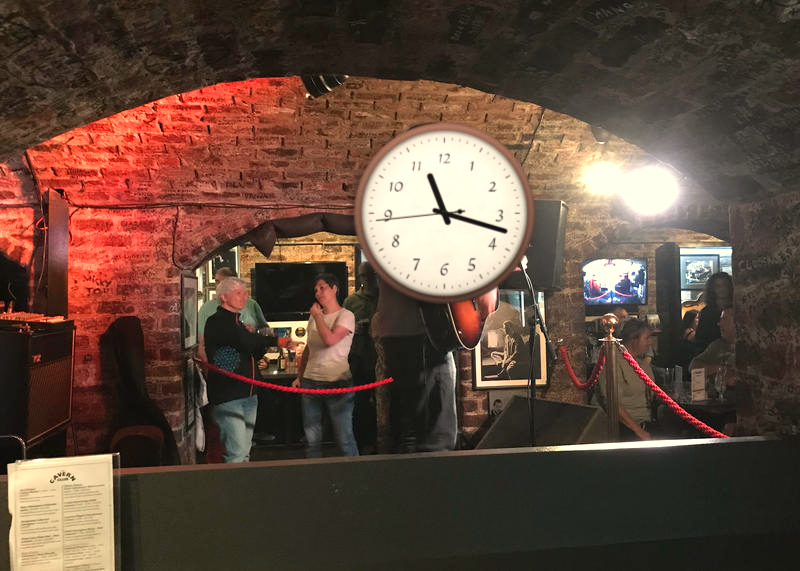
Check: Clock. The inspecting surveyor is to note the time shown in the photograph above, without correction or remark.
11:17:44
